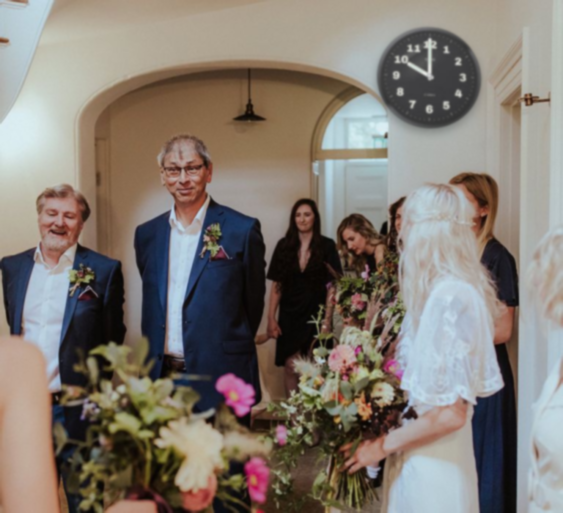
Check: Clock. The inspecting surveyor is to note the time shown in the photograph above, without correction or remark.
10:00
